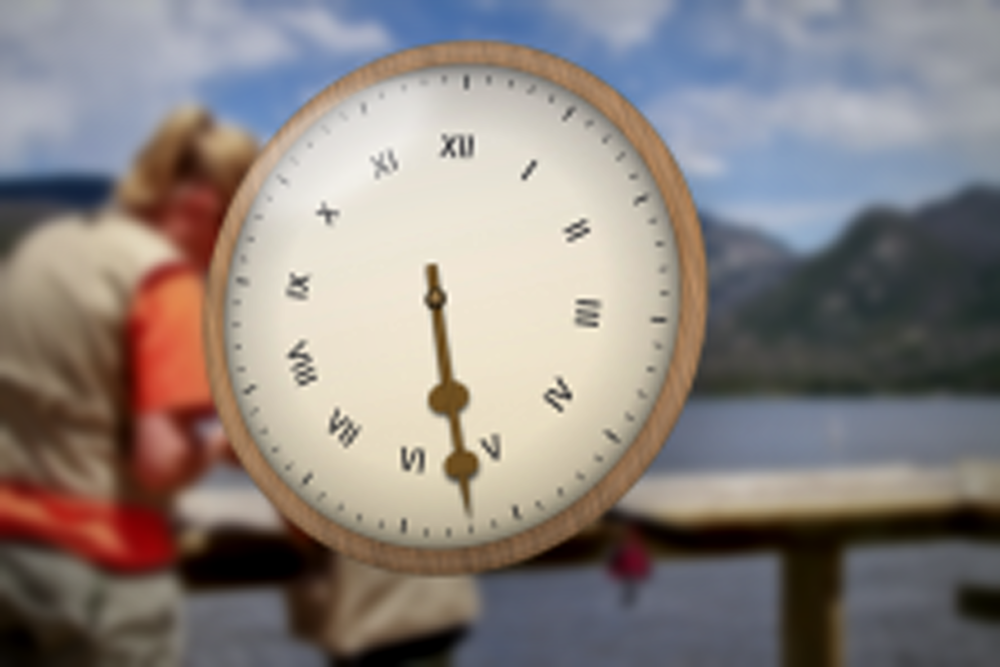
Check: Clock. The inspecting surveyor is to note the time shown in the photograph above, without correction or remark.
5:27
